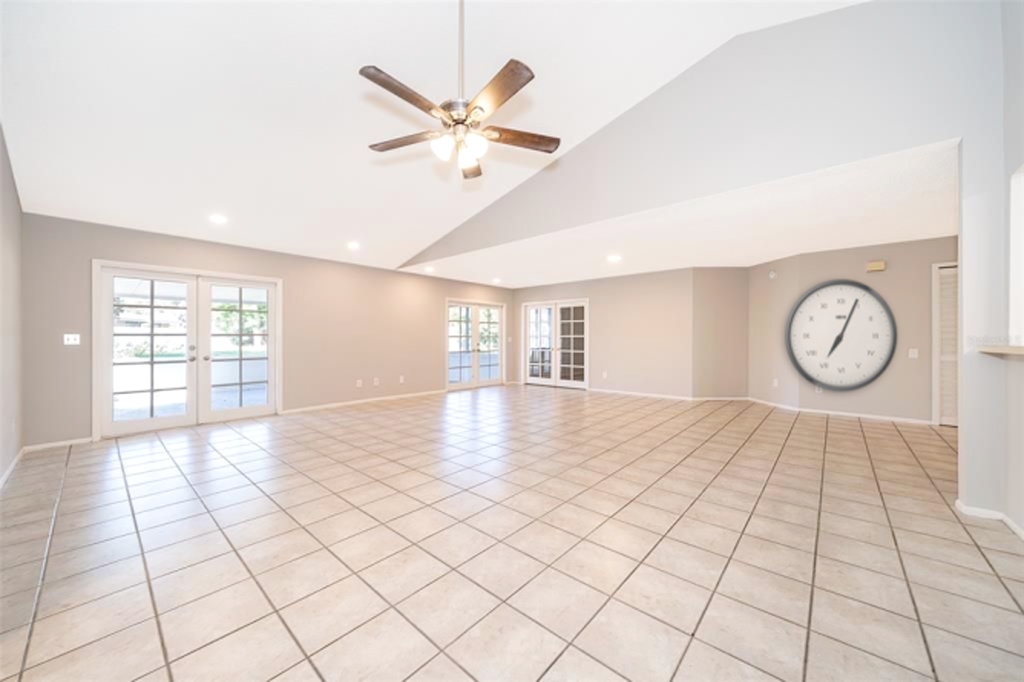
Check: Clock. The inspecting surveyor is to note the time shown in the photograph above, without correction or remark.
7:04
